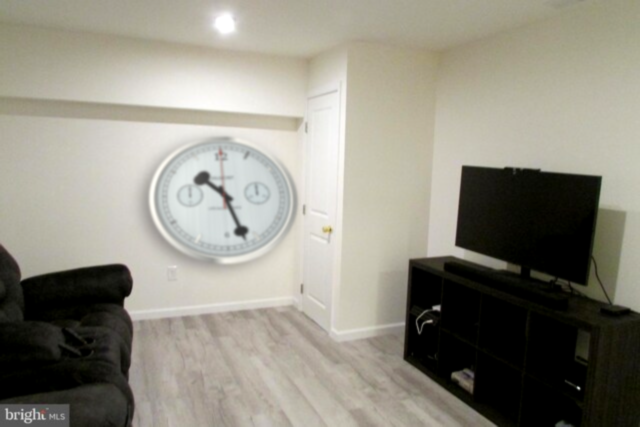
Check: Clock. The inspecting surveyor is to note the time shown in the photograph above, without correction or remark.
10:27
